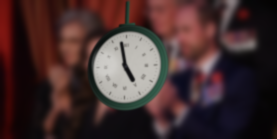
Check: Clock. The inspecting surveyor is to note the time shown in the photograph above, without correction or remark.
4:58
